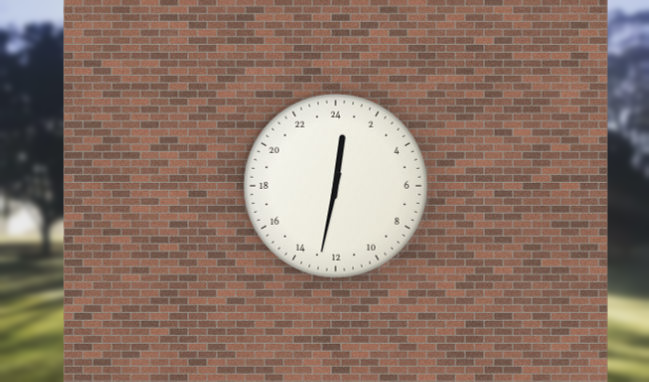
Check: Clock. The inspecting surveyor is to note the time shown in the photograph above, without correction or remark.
0:32
